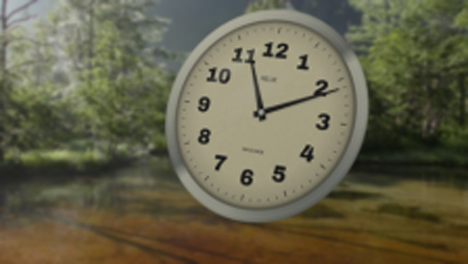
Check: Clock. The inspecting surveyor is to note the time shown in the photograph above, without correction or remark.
11:11
